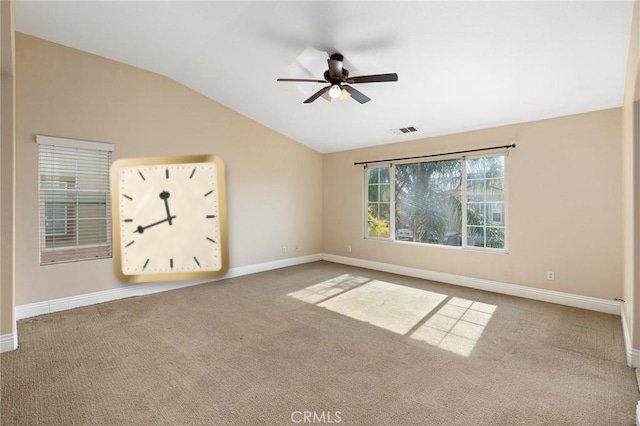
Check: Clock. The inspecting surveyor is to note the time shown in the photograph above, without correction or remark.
11:42
